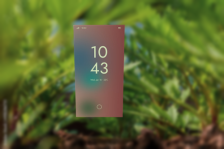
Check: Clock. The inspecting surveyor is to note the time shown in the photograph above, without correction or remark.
10:43
